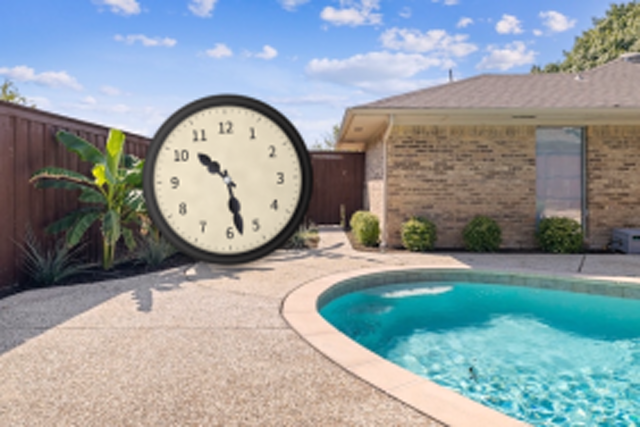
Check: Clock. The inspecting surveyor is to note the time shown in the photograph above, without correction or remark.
10:28
